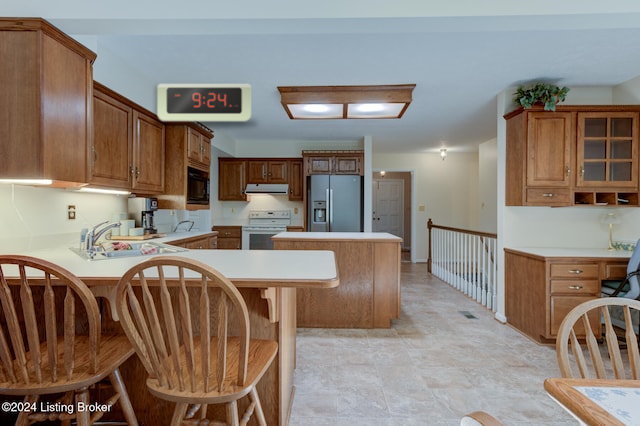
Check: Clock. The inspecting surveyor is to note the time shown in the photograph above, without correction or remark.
9:24
